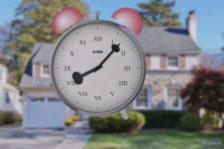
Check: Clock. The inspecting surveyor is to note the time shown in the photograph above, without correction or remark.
8:07
